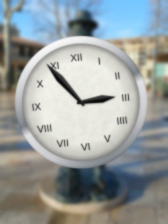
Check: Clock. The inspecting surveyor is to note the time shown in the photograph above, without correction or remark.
2:54
